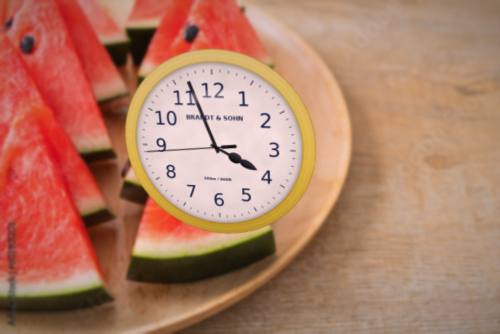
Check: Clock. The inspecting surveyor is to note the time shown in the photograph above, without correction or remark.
3:56:44
